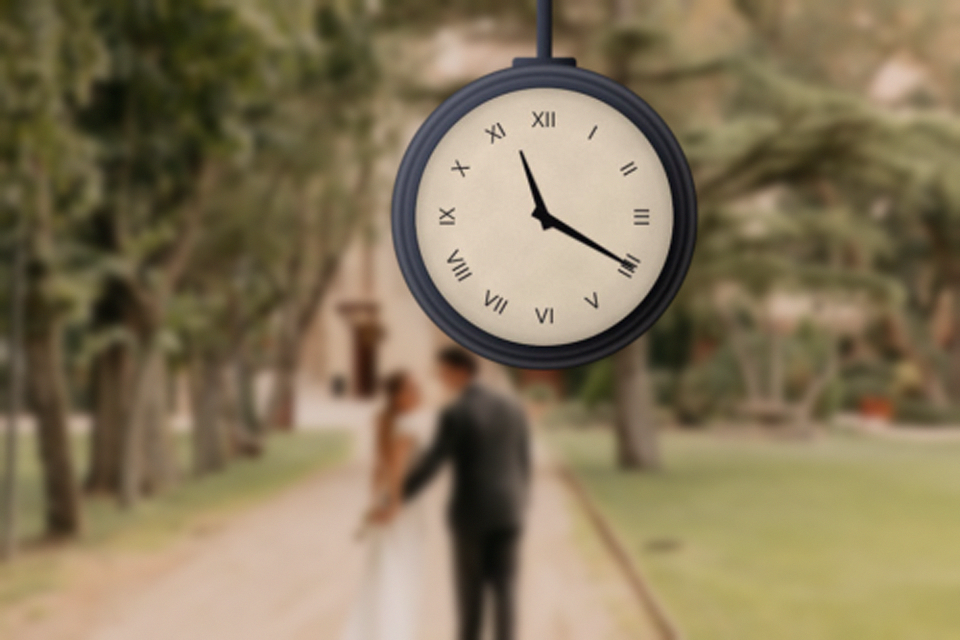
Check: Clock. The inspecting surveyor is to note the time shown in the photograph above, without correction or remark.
11:20
